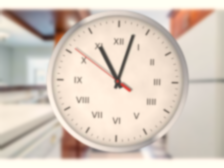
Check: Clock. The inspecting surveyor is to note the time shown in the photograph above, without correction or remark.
11:02:51
